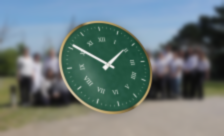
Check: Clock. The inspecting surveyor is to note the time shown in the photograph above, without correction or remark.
1:51
